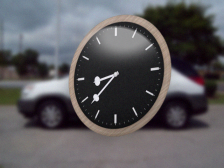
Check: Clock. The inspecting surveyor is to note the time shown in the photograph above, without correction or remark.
8:38
